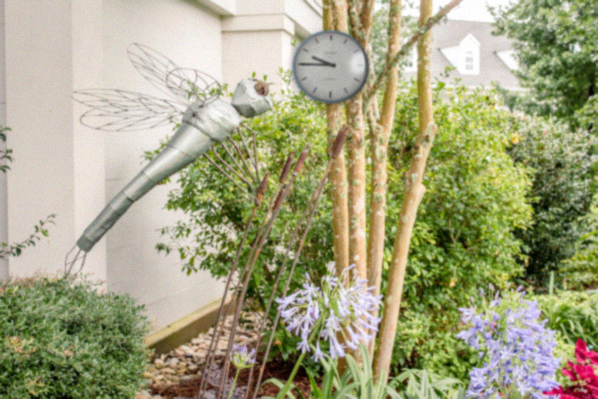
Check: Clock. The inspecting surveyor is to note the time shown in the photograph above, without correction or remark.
9:45
